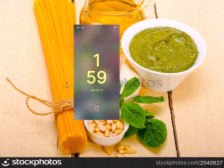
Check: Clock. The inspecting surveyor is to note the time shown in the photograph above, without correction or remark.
1:59
